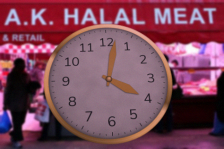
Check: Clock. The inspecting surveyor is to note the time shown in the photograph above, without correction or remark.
4:02
